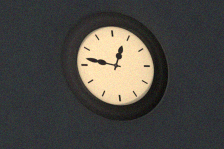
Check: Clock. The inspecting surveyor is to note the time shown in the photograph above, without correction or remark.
12:47
